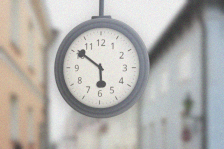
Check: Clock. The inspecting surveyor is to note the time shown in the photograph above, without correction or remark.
5:51
